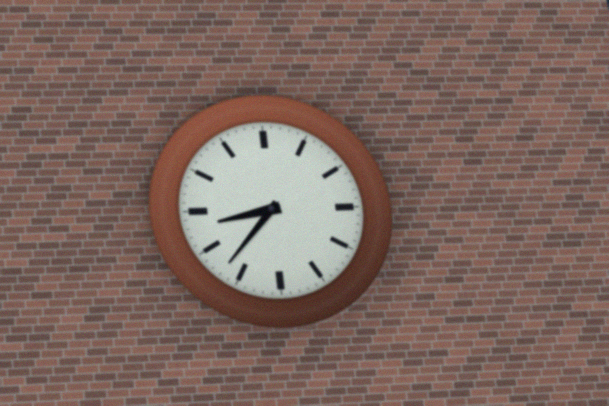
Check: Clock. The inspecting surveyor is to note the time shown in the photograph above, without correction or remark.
8:37
